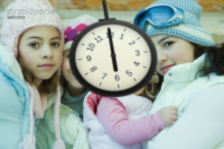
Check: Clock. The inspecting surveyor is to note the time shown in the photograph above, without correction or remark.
6:00
